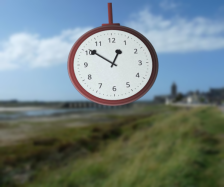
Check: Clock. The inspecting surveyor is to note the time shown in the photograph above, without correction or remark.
12:51
